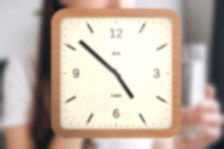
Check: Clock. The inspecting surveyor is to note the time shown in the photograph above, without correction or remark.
4:52
